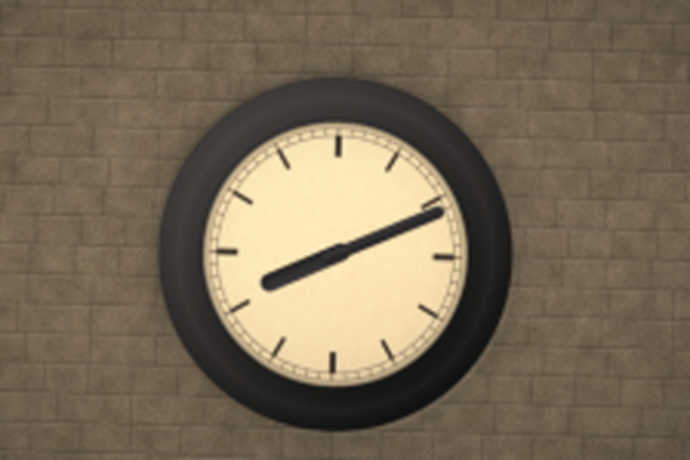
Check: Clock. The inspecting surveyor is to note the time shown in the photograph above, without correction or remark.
8:11
